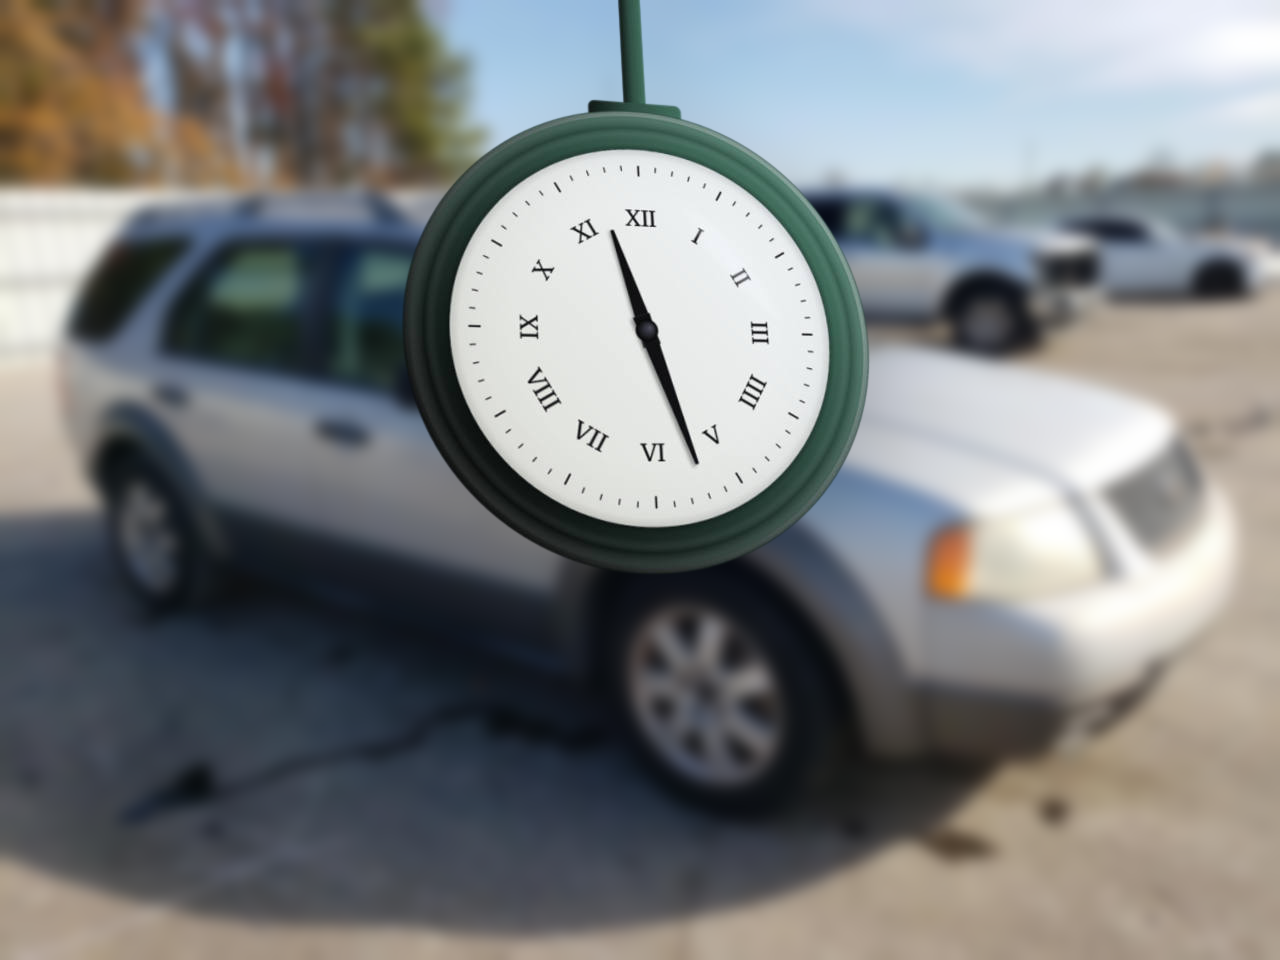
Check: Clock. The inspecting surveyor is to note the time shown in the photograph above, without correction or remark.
11:27
